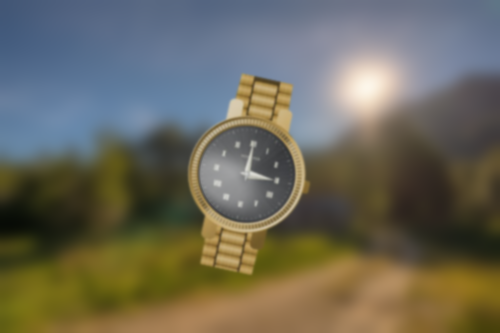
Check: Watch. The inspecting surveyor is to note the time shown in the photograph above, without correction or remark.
3:00
